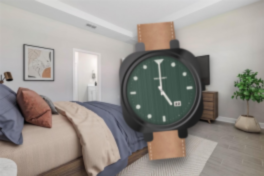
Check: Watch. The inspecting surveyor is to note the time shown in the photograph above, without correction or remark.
5:00
